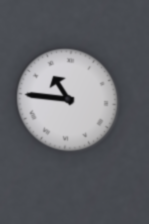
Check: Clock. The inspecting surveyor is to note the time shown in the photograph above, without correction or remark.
10:45
